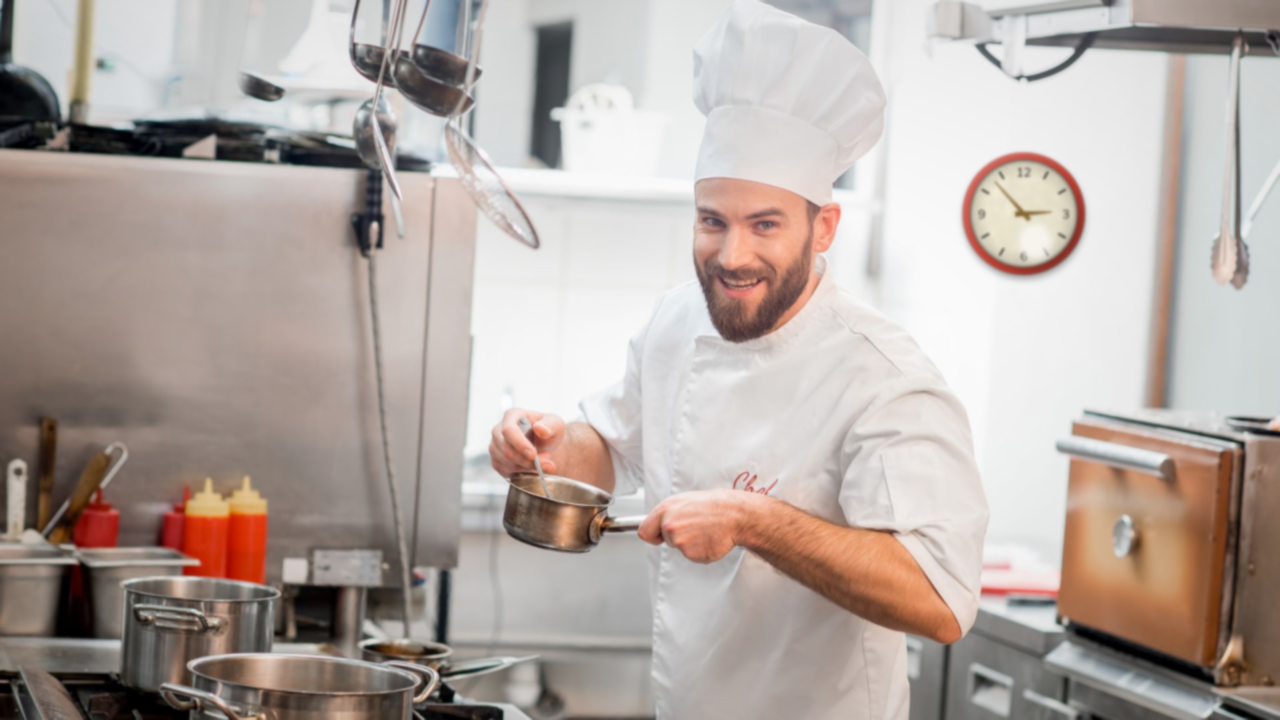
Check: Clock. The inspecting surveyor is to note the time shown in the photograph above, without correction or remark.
2:53
